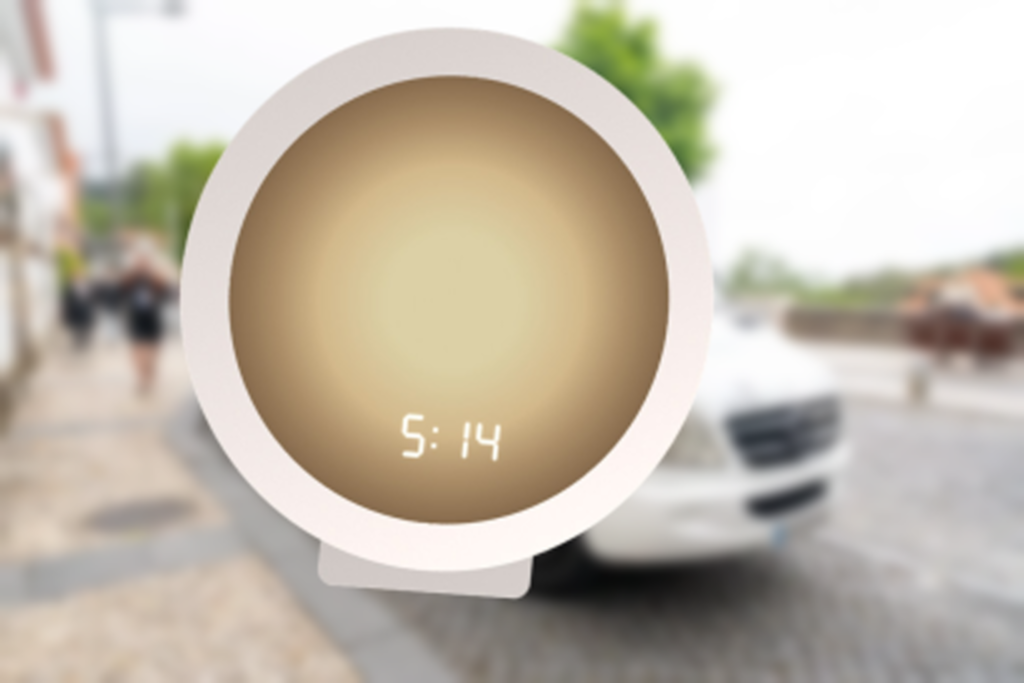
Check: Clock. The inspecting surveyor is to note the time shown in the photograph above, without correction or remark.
5:14
